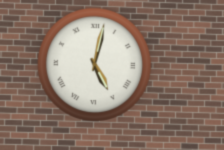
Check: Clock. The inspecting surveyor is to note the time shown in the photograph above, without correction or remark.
5:02
